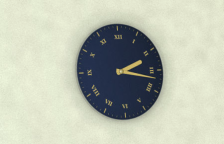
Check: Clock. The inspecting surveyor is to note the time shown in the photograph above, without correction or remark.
2:17
